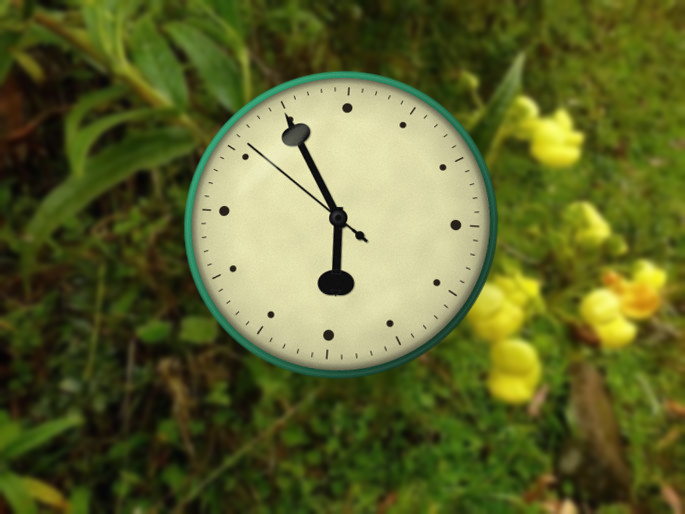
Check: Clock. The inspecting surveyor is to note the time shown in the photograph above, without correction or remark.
5:54:51
